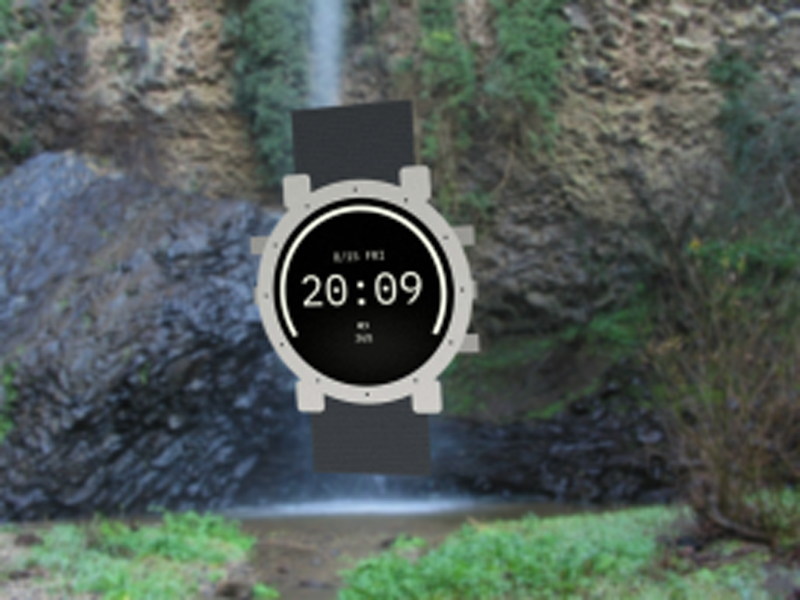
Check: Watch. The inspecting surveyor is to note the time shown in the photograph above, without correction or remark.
20:09
